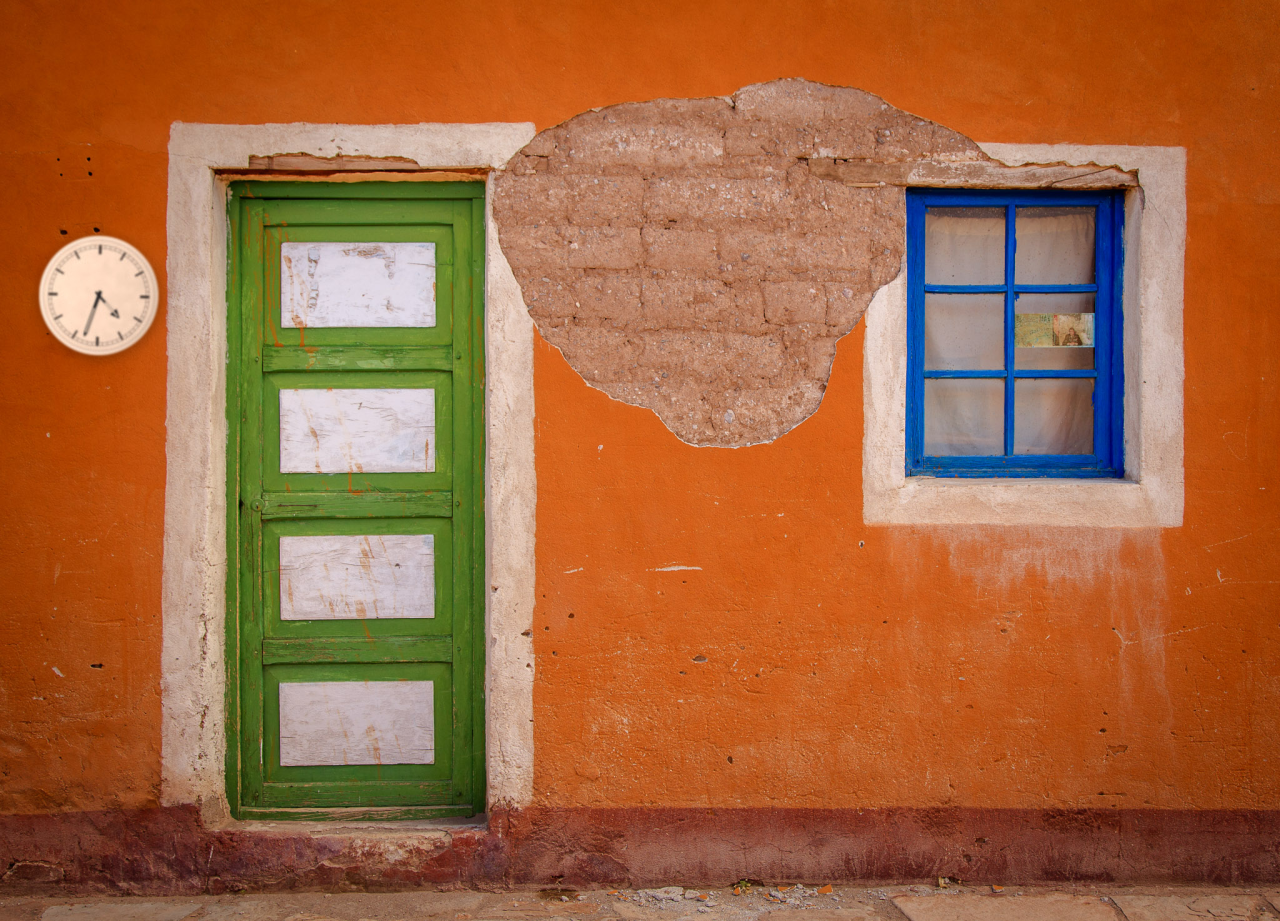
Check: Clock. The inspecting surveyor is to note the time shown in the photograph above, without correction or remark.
4:33
